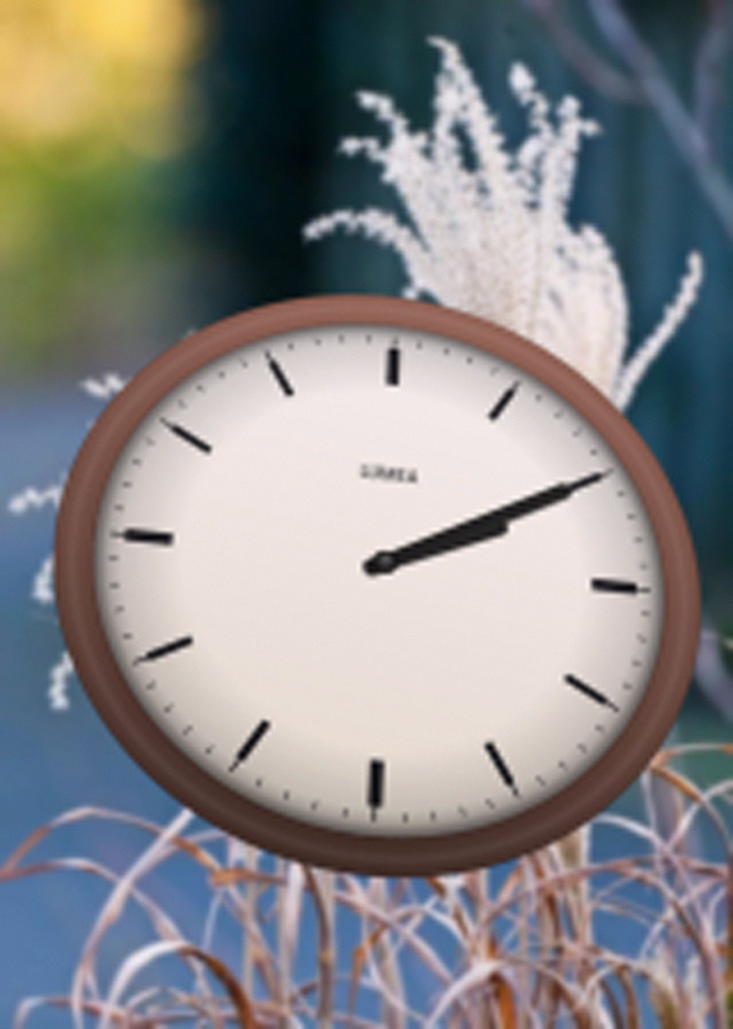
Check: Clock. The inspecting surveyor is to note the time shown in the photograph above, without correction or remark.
2:10
